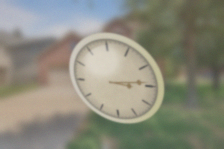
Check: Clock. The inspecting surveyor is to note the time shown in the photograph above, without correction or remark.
3:14
